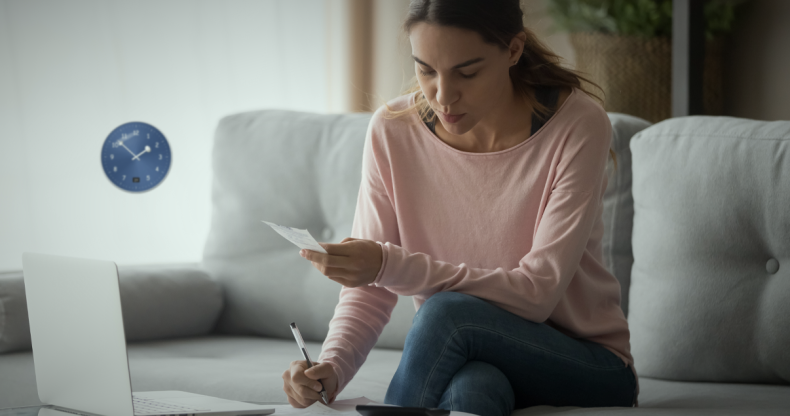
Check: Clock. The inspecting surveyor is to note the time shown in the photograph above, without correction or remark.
1:52
